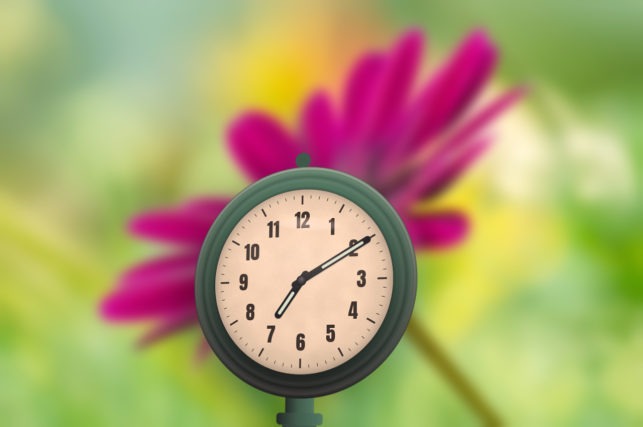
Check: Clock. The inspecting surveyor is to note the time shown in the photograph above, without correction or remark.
7:10
